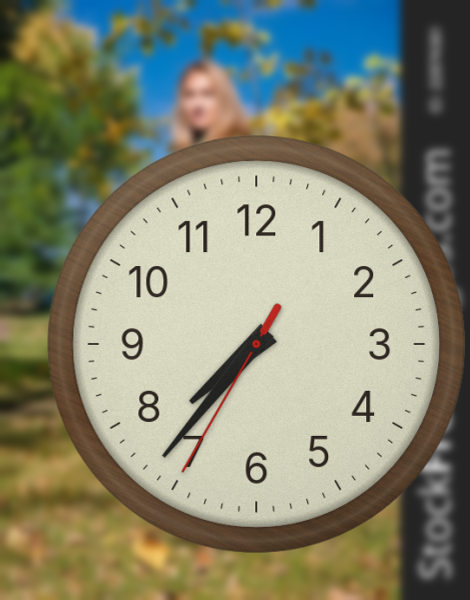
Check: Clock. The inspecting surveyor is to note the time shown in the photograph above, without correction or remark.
7:36:35
